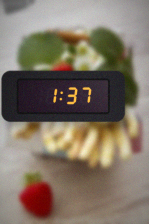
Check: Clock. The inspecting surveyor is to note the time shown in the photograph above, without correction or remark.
1:37
